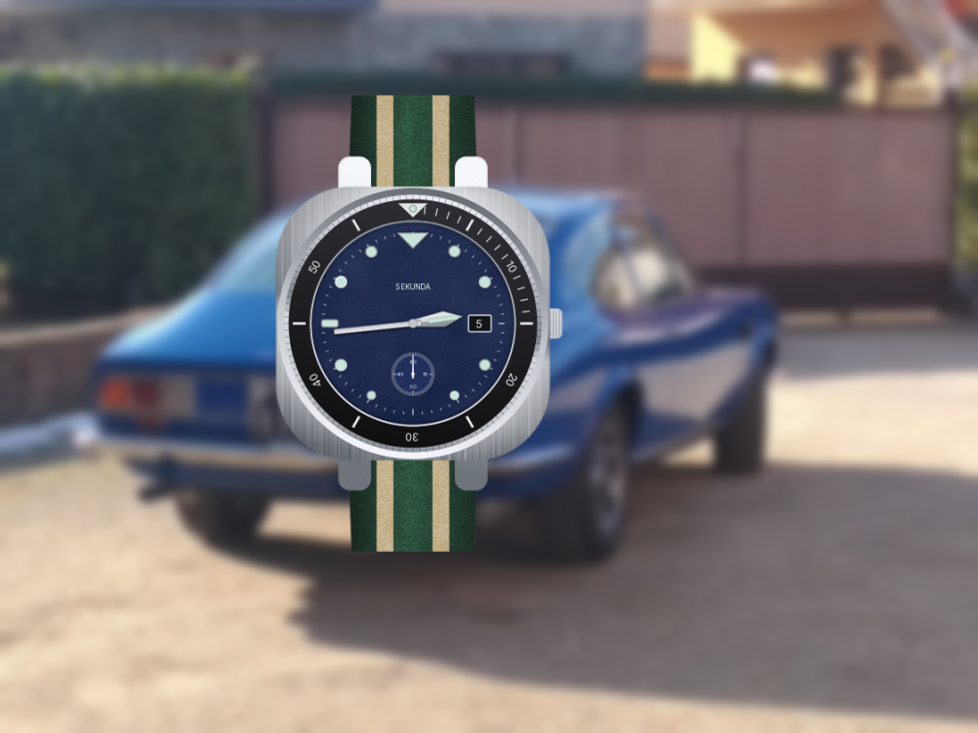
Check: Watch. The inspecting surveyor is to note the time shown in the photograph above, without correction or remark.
2:44
